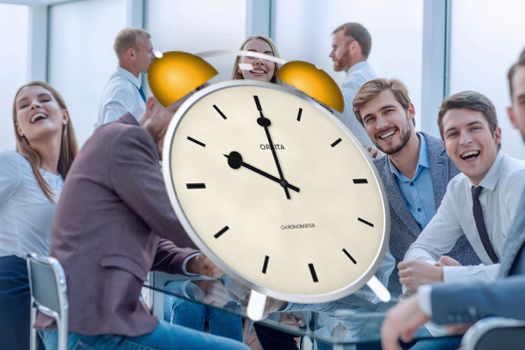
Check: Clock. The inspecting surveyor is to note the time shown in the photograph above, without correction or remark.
10:00
